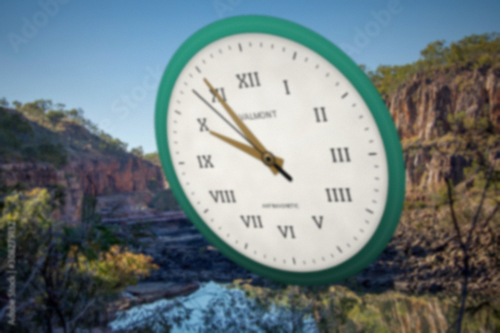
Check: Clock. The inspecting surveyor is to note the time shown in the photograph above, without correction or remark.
9:54:53
